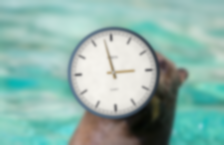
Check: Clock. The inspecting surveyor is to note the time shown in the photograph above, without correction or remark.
2:58
